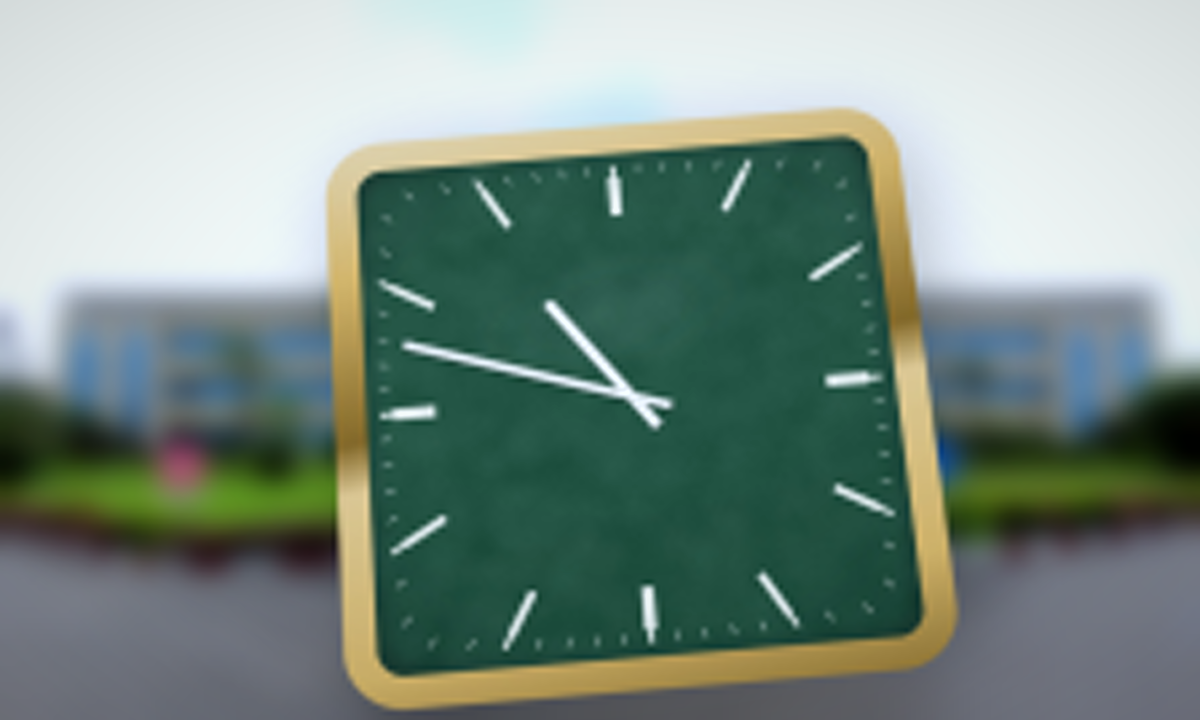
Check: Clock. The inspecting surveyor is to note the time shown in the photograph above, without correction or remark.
10:48
